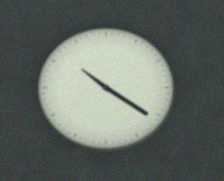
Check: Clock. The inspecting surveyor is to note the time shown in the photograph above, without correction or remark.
10:21
